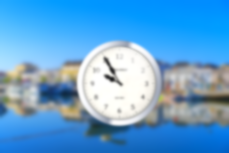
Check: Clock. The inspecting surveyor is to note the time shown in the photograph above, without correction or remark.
9:55
